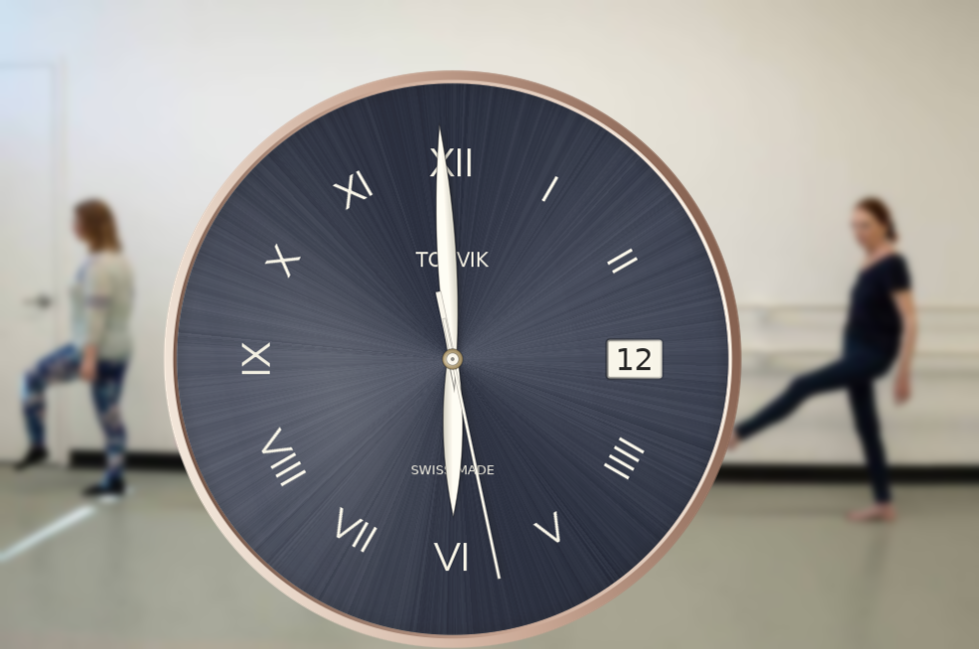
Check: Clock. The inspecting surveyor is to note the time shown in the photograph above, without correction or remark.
5:59:28
